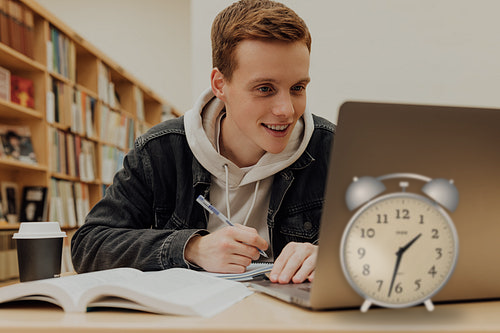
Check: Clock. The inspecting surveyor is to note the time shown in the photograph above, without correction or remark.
1:32
